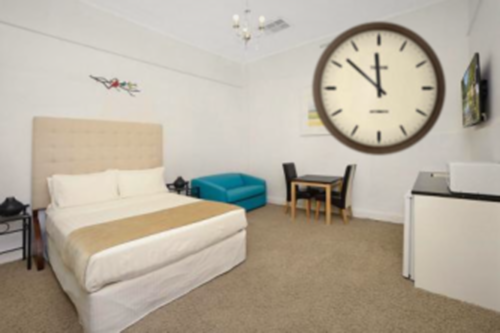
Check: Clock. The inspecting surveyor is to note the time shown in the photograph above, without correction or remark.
11:52
